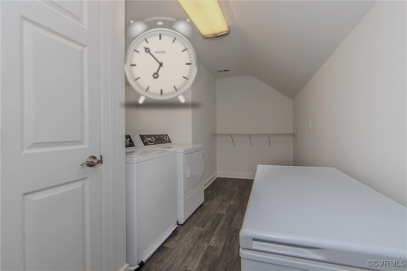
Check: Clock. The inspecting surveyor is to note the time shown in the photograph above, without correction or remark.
6:53
